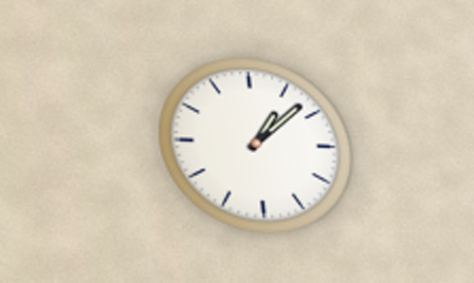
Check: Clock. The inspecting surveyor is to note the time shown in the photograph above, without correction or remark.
1:08
